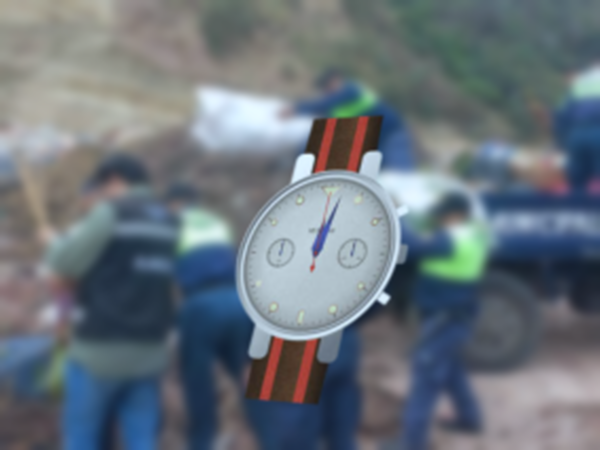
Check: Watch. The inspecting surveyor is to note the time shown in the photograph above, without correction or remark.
12:02
